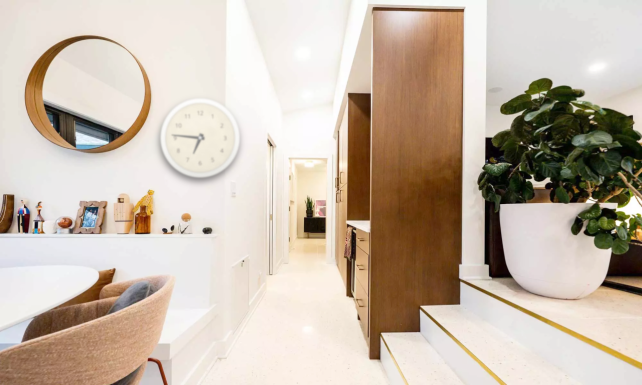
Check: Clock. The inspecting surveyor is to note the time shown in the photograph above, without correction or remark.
6:46
